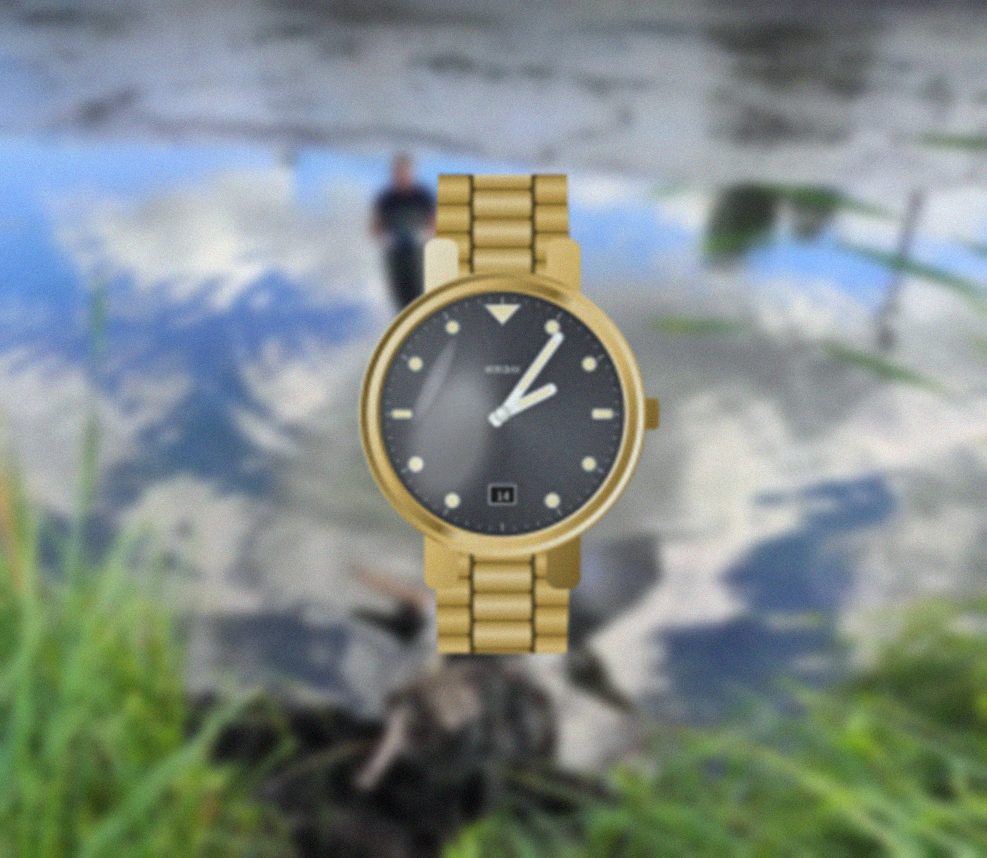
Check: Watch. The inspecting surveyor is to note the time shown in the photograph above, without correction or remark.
2:06
